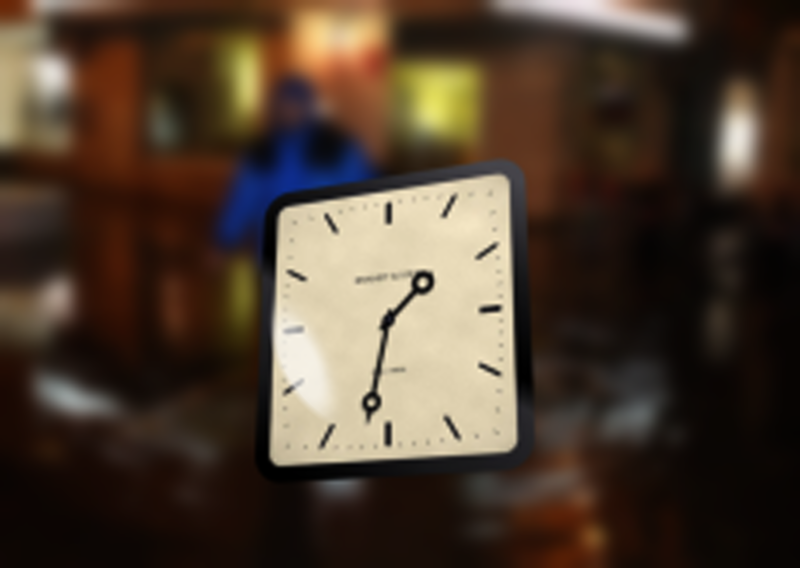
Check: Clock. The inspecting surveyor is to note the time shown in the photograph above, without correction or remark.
1:32
